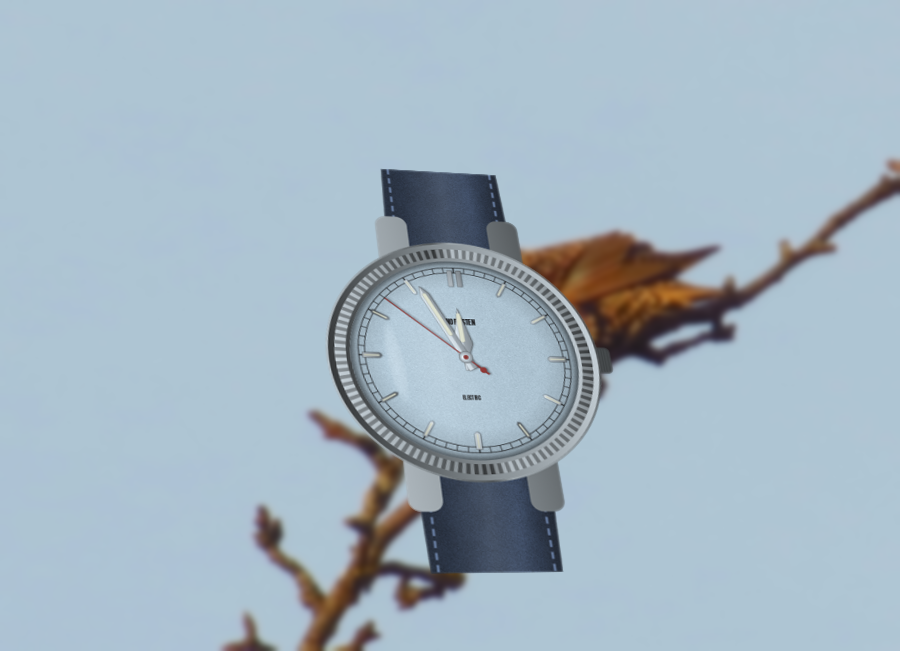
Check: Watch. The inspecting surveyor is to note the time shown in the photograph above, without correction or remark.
11:55:52
